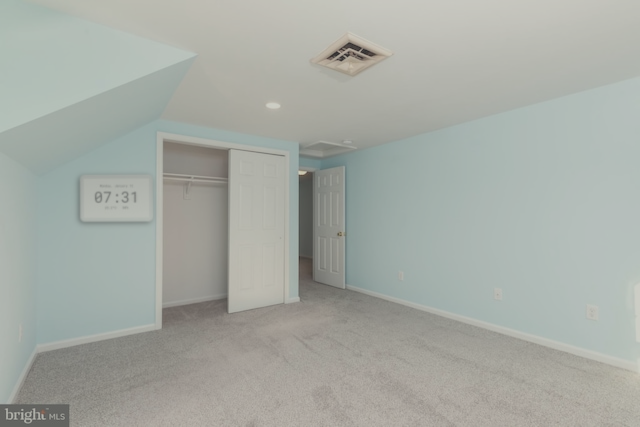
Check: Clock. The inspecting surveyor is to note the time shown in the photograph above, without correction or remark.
7:31
